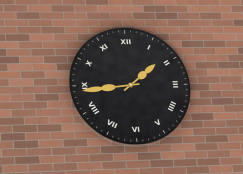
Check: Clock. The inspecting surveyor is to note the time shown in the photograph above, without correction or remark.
1:44
